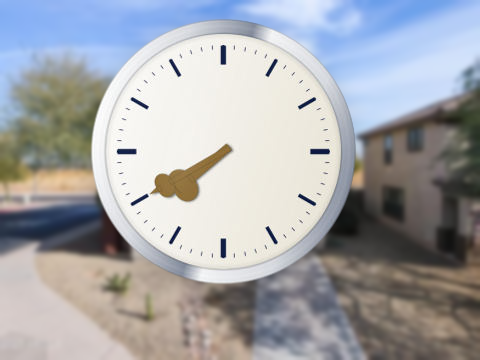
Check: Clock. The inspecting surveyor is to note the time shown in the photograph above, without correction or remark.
7:40
